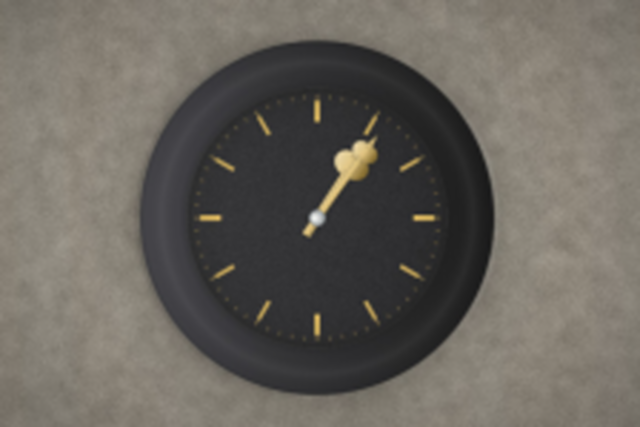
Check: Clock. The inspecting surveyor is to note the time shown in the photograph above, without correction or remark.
1:06
